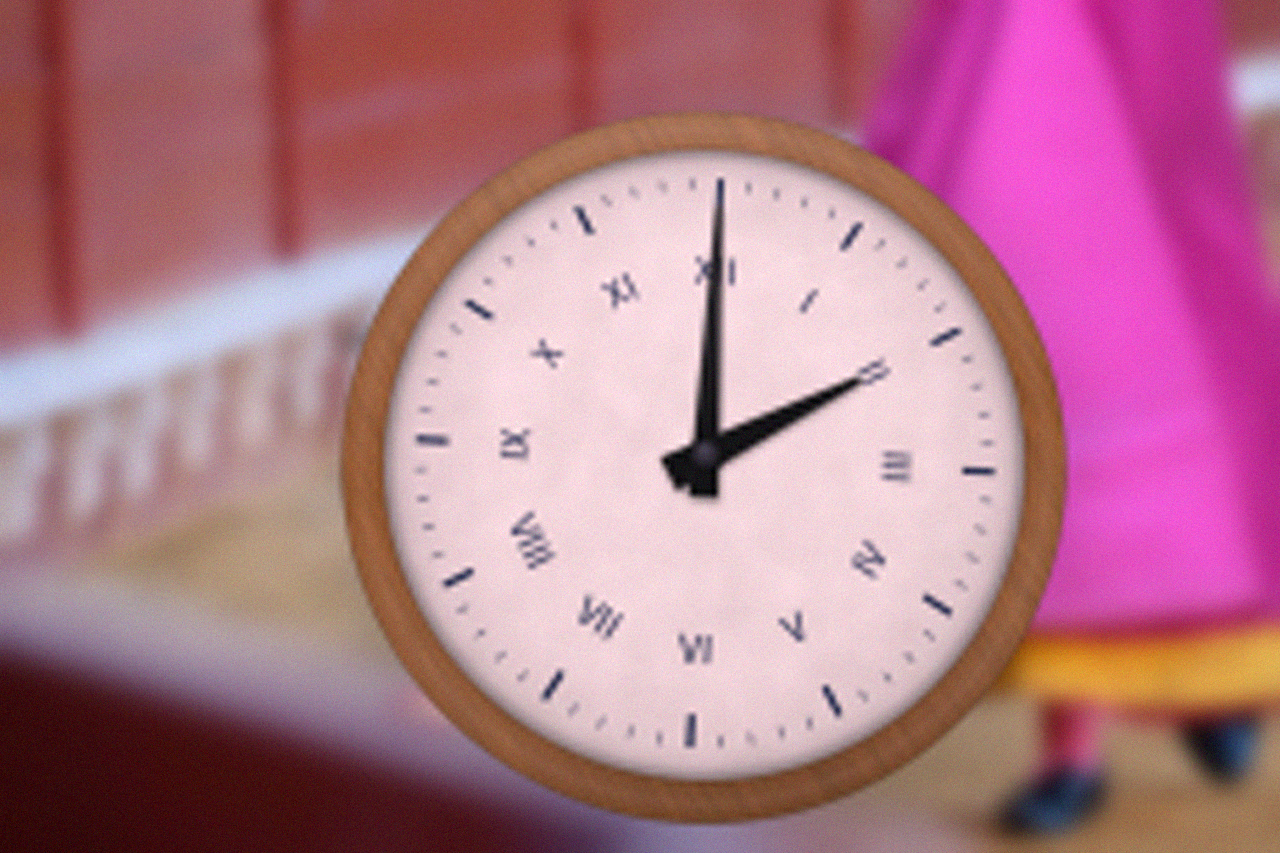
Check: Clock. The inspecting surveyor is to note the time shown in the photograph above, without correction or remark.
2:00
